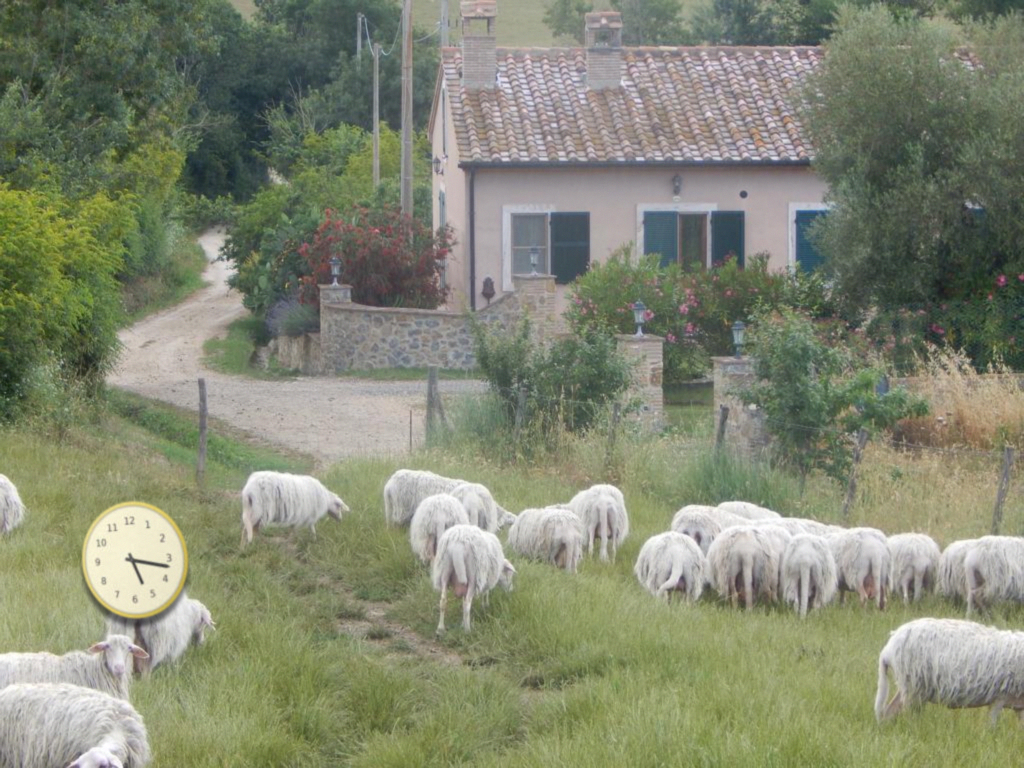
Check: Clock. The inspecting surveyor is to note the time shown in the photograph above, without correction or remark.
5:17
